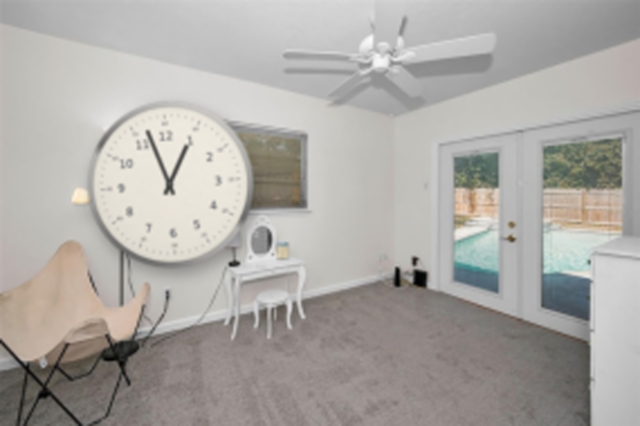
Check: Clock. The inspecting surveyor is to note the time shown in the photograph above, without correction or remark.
12:57
